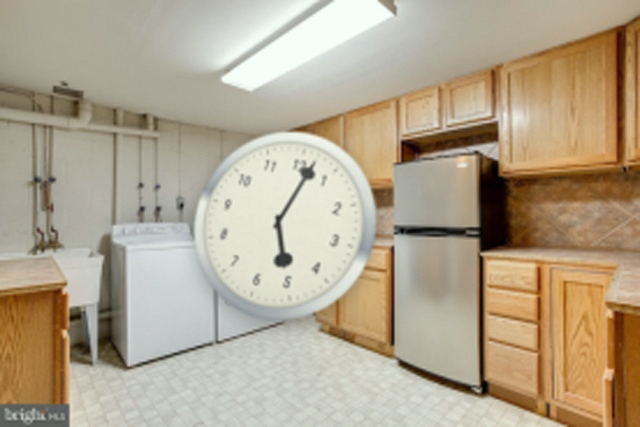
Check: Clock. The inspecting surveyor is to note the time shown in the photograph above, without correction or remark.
5:02
